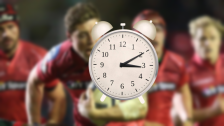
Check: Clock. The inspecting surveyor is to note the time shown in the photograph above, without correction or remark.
3:10
